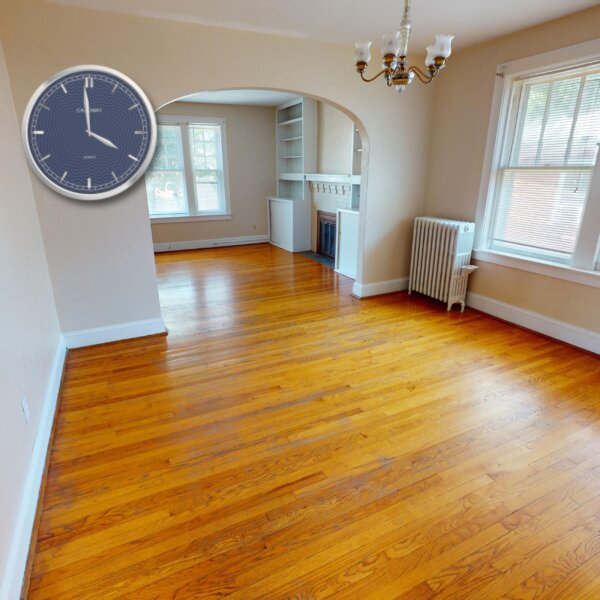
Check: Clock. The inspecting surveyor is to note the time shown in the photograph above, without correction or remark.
3:59
